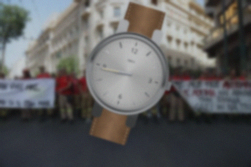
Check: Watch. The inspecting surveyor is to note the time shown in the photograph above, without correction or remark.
8:44
